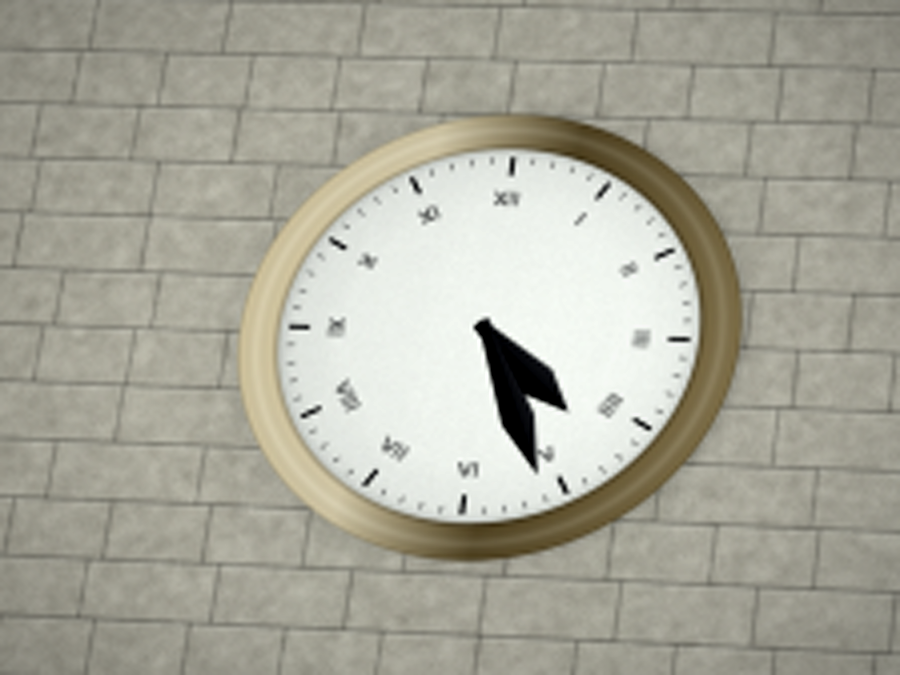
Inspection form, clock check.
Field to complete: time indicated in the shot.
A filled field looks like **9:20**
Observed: **4:26**
